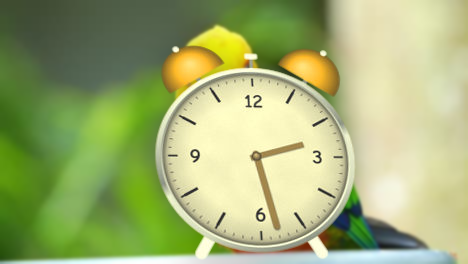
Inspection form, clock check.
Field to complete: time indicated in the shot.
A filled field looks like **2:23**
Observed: **2:28**
